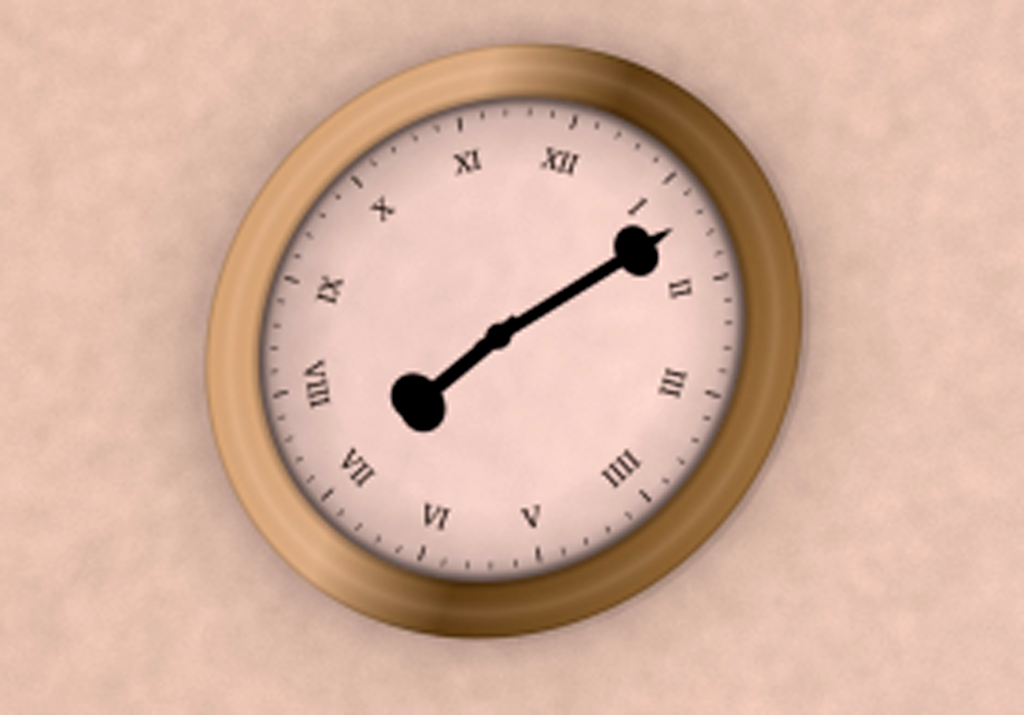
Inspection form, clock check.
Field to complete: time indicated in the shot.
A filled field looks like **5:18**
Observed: **7:07**
